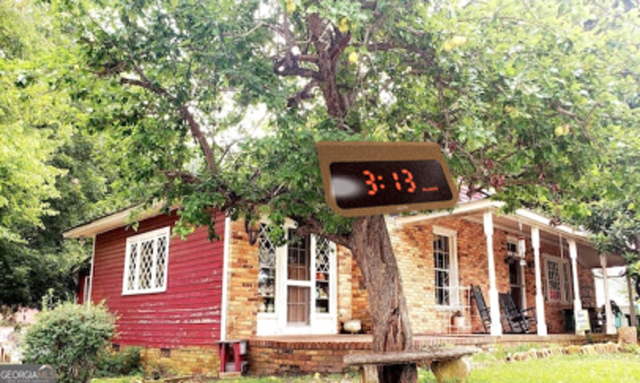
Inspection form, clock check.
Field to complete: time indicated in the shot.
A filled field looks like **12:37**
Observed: **3:13**
